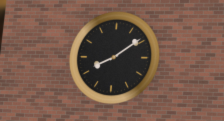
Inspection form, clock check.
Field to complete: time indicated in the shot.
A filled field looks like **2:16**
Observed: **8:09**
